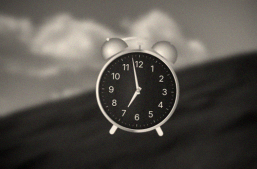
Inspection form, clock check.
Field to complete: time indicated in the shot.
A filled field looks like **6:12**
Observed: **6:58**
